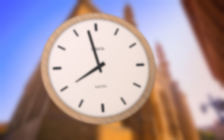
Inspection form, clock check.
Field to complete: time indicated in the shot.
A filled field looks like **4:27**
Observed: **7:58**
